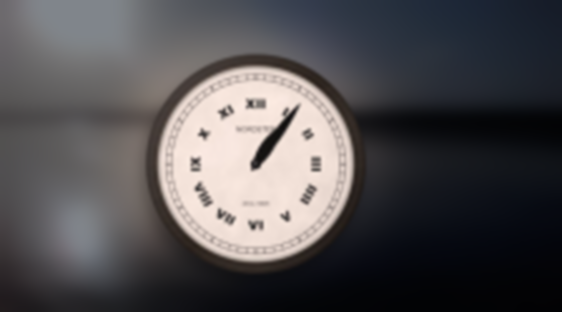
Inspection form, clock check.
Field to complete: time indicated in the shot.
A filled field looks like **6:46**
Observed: **1:06**
